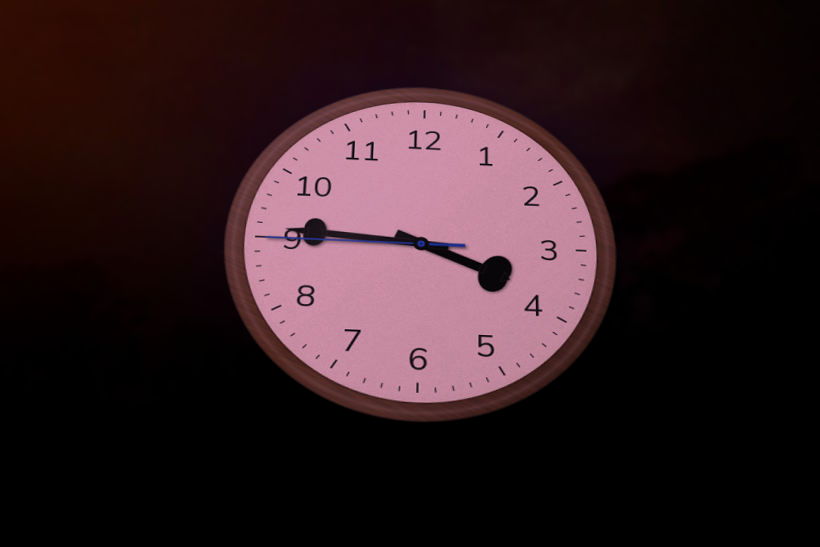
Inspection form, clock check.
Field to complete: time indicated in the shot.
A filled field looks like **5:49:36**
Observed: **3:45:45**
